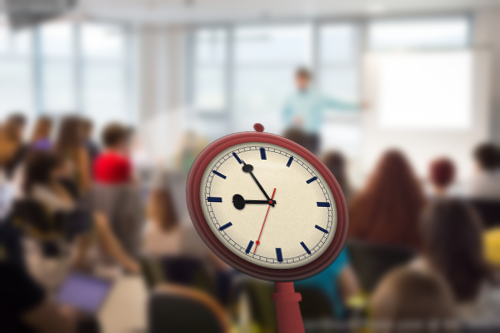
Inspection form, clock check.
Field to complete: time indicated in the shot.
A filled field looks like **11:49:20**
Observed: **8:55:34**
